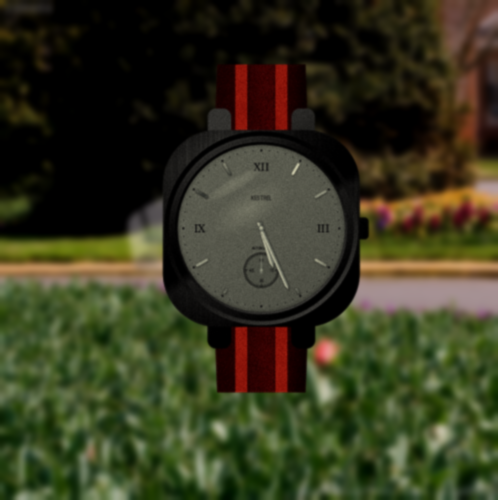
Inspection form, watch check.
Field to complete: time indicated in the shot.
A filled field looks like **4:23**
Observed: **5:26**
